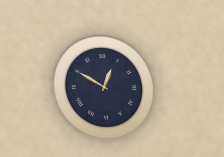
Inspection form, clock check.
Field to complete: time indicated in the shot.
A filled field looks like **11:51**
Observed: **12:50**
